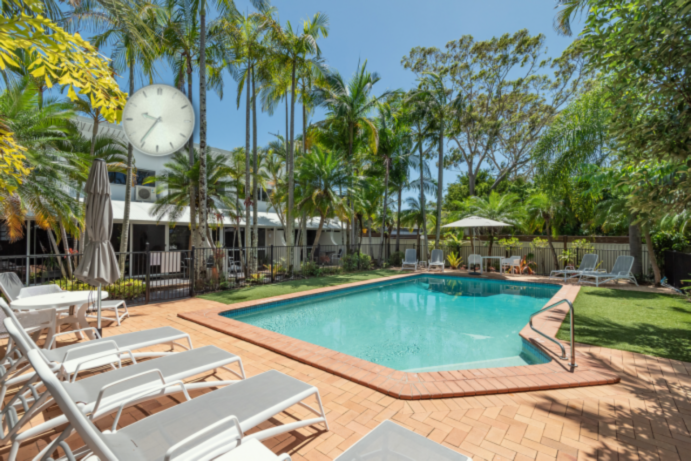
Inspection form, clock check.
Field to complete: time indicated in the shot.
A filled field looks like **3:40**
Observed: **9:36**
